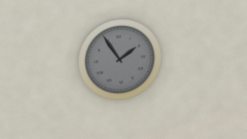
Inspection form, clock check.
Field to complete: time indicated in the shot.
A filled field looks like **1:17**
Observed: **1:55**
